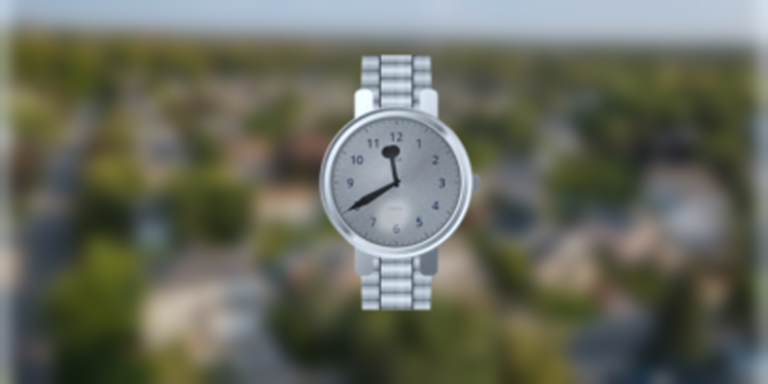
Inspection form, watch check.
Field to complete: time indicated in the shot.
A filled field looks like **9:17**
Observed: **11:40**
